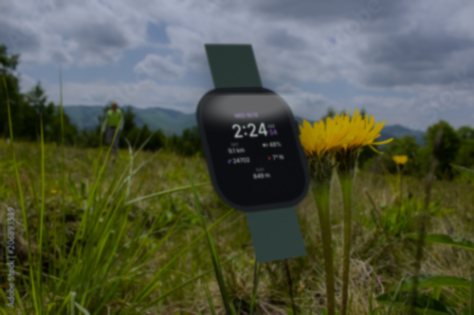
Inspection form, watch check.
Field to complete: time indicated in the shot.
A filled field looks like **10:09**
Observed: **2:24**
